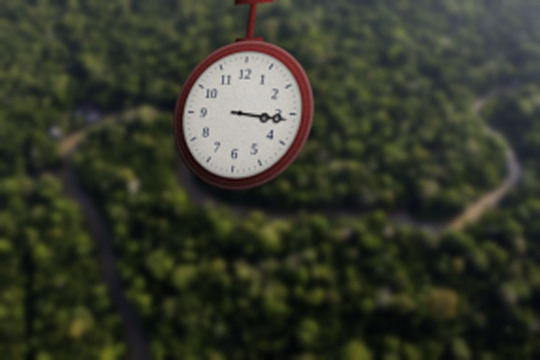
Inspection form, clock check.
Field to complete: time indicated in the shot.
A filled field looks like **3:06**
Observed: **3:16**
